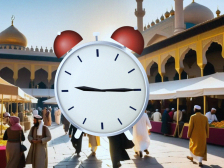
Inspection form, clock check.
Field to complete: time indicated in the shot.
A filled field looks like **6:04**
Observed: **9:15**
